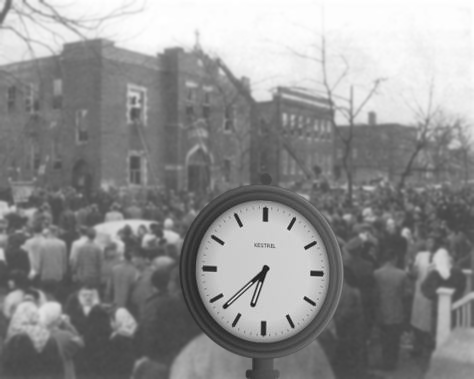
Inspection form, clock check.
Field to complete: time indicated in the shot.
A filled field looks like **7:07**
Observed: **6:38**
